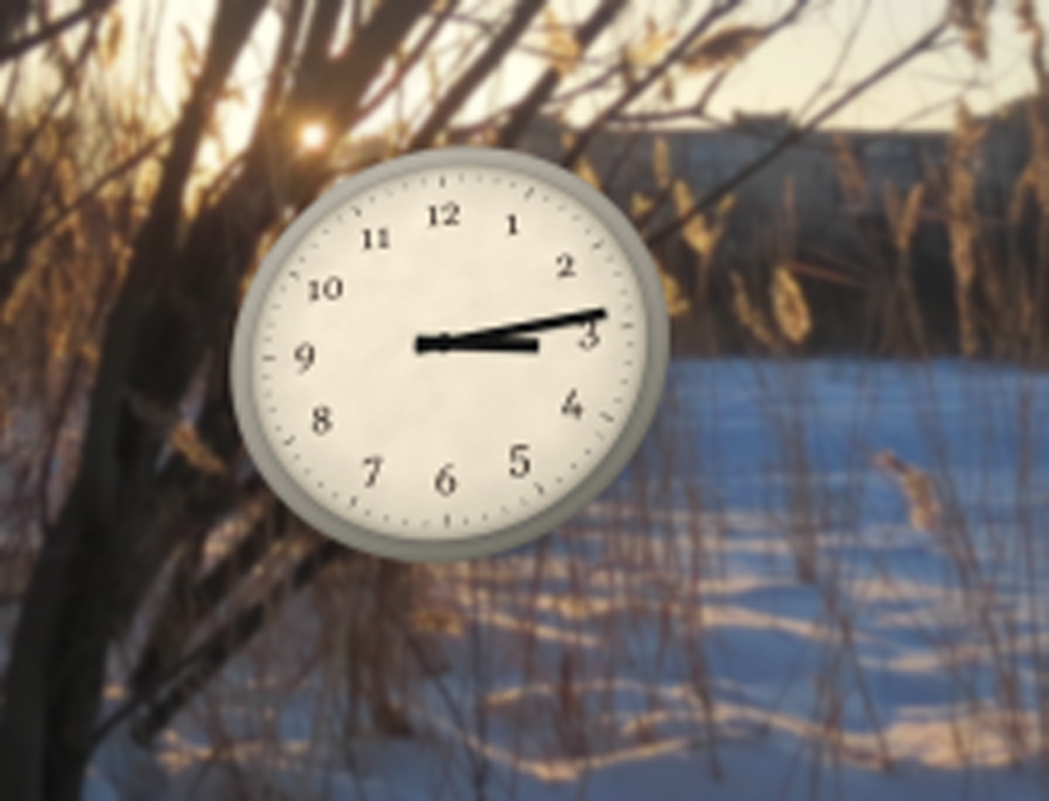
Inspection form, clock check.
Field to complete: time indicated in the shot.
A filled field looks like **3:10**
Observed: **3:14**
